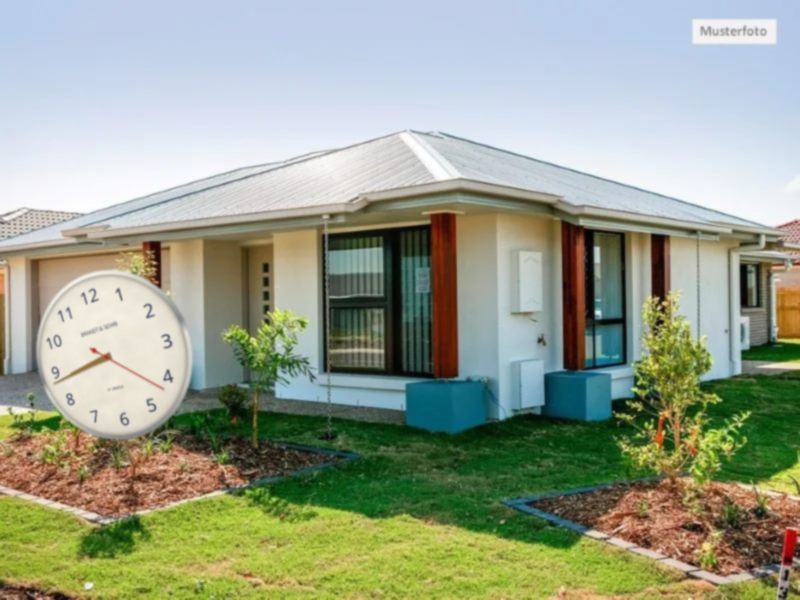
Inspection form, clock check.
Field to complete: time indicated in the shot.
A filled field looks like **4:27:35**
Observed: **8:43:22**
